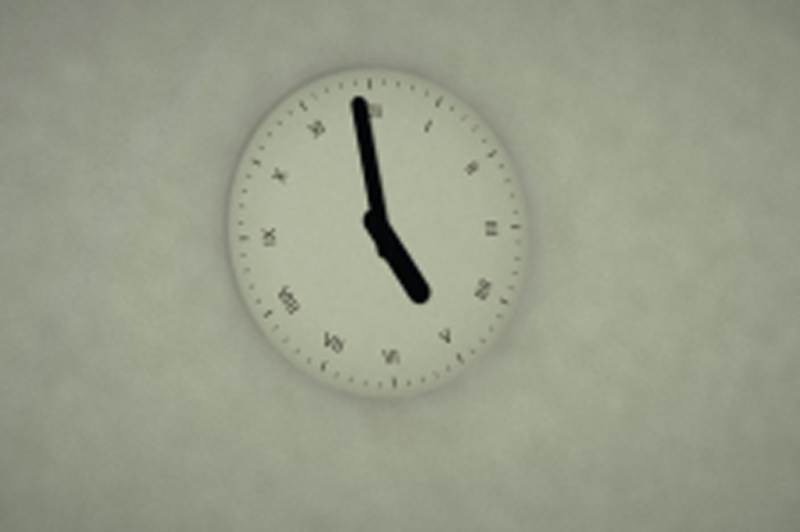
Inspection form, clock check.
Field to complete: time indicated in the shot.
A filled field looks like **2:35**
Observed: **4:59**
